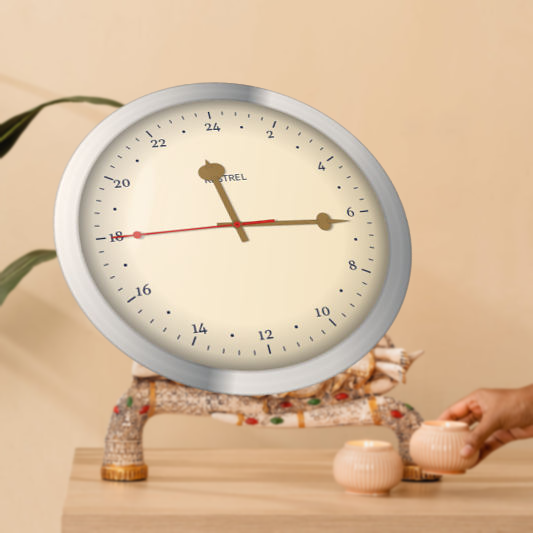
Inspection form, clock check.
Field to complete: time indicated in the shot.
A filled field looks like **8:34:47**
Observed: **23:15:45**
